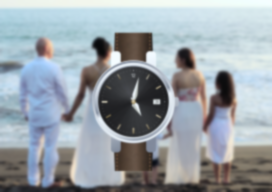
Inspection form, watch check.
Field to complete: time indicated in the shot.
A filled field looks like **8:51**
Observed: **5:02**
